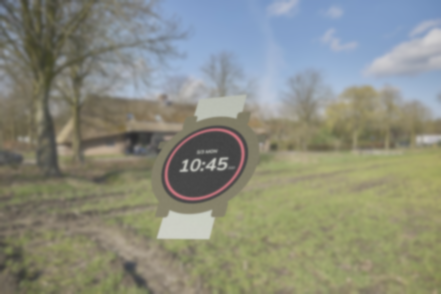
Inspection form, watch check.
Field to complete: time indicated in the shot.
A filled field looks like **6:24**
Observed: **10:45**
